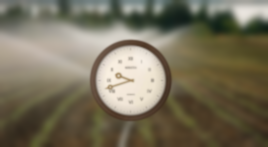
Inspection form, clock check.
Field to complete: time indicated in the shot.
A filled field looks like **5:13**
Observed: **9:42**
